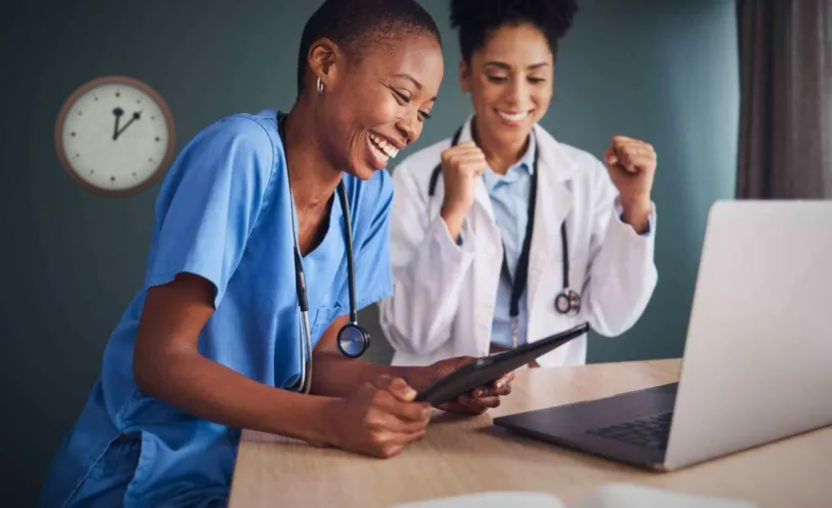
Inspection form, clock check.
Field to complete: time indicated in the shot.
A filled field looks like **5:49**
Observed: **12:07**
